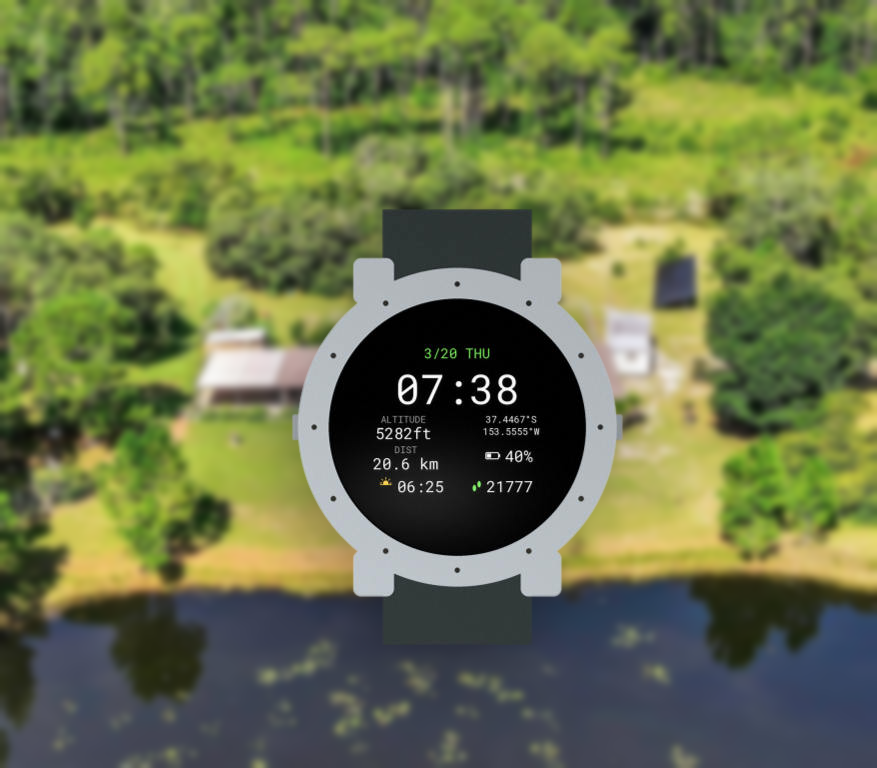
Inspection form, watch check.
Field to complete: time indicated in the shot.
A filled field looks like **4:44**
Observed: **7:38**
